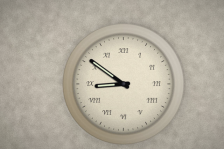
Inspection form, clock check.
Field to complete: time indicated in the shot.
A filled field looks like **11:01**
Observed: **8:51**
